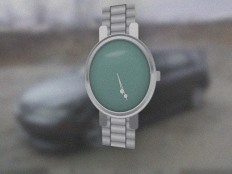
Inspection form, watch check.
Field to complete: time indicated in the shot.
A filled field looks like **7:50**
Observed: **5:26**
